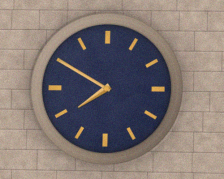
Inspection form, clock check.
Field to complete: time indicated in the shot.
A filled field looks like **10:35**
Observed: **7:50**
